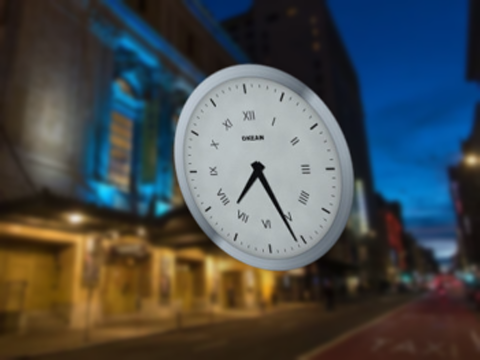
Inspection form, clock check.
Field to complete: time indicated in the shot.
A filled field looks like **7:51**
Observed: **7:26**
